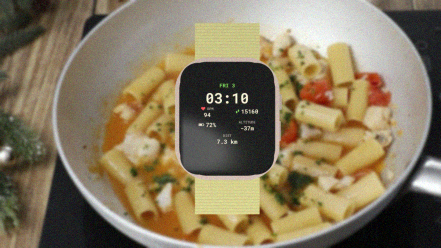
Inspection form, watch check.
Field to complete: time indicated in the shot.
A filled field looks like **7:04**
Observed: **3:10**
